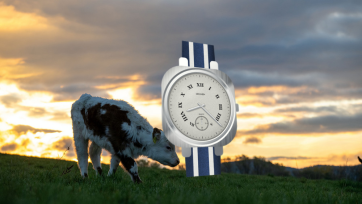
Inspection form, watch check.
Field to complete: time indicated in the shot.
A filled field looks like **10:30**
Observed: **8:22**
